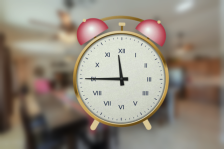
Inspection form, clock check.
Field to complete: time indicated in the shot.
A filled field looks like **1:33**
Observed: **11:45**
